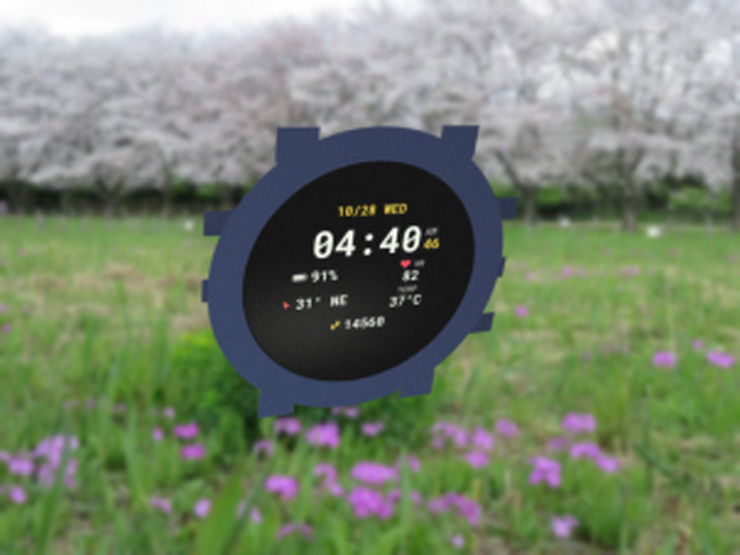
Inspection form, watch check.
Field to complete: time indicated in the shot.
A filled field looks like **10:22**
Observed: **4:40**
